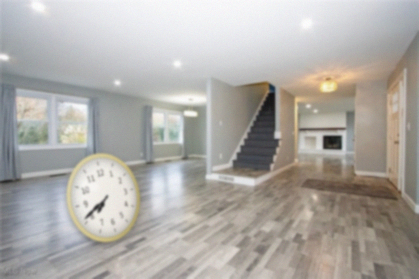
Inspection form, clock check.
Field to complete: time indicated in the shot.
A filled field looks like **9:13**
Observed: **7:41**
